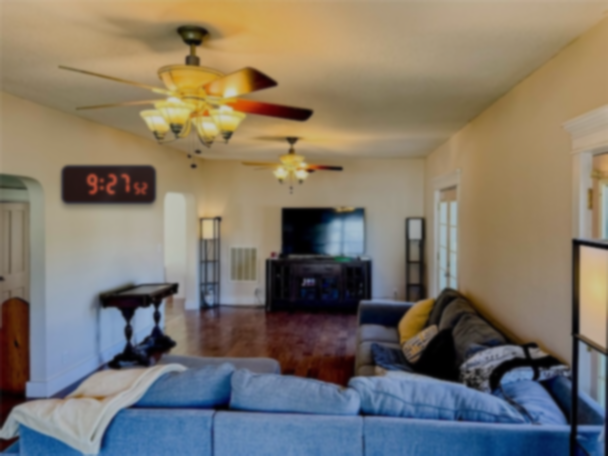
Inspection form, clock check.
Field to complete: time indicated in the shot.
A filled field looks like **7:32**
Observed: **9:27**
